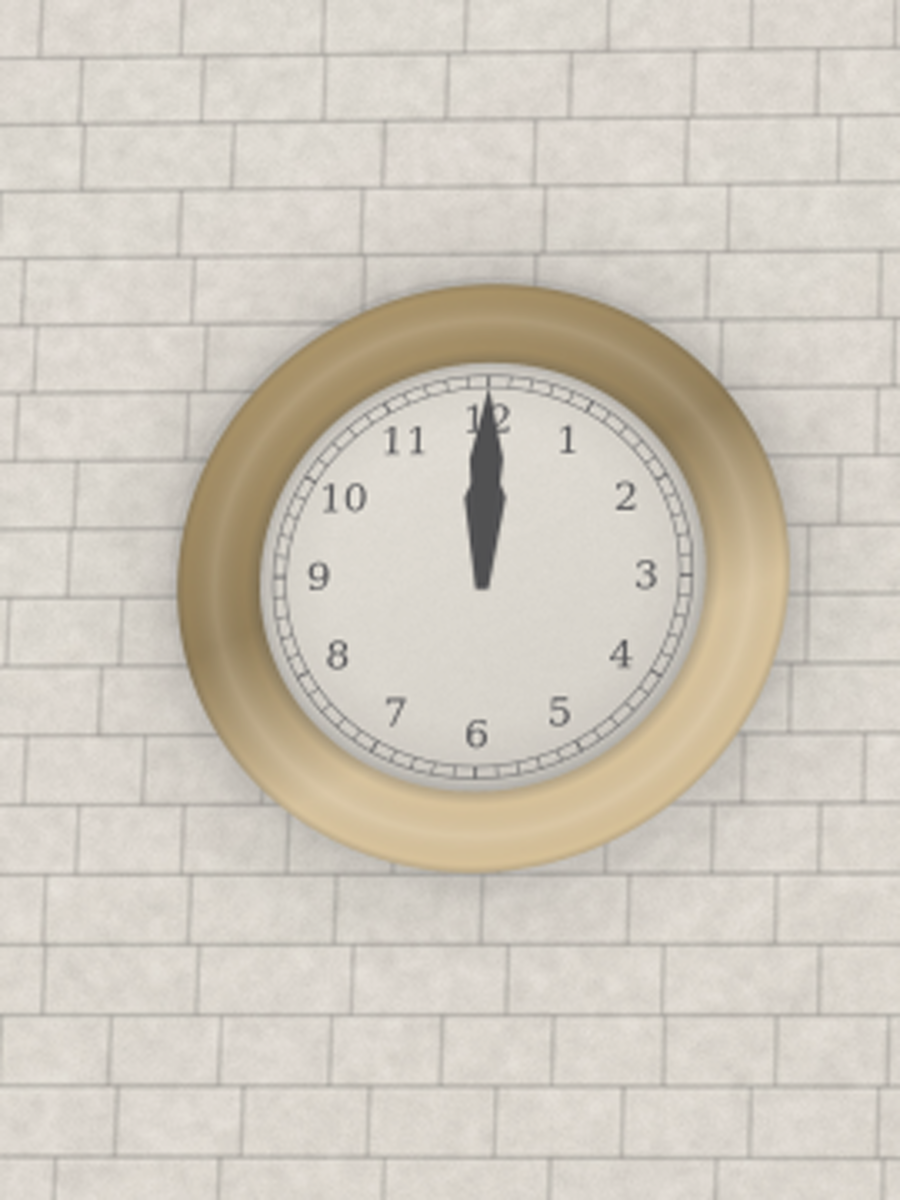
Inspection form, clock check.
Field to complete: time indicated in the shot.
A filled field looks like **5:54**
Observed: **12:00**
